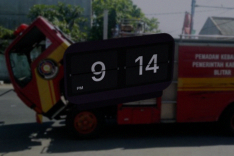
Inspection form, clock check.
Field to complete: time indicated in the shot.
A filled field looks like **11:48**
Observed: **9:14**
